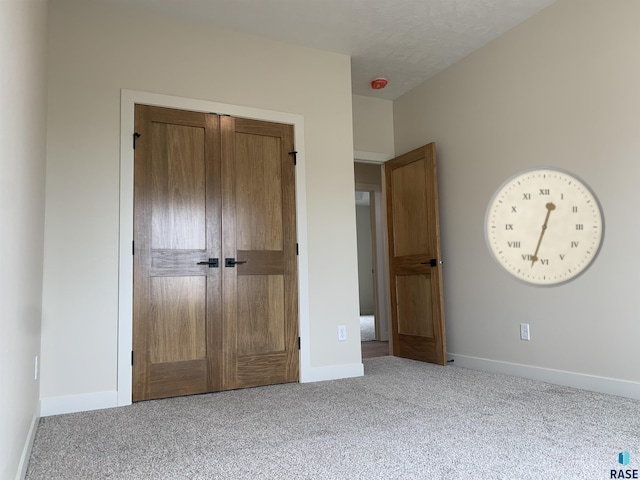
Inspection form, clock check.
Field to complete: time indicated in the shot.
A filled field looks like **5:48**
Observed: **12:33**
